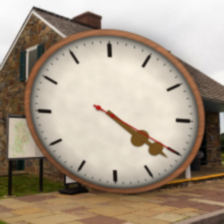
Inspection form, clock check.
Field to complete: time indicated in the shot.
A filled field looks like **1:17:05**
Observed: **4:21:20**
